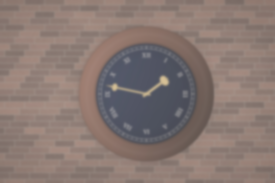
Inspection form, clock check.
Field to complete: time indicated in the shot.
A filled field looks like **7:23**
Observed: **1:47**
